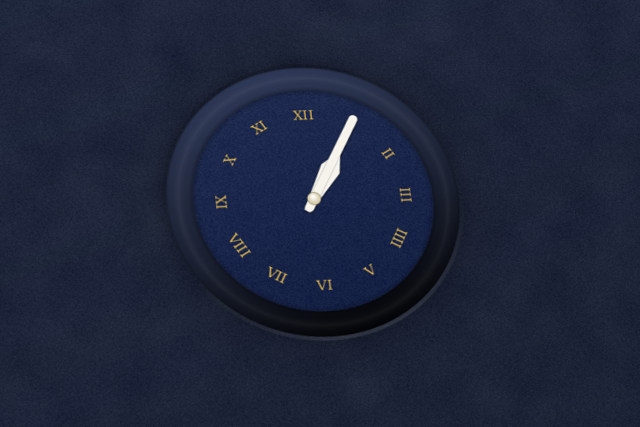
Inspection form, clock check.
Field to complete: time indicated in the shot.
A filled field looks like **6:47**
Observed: **1:05**
